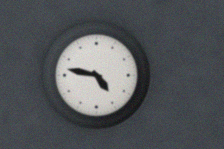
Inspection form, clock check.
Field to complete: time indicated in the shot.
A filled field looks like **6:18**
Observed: **4:47**
